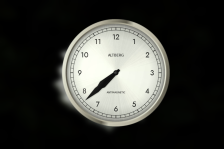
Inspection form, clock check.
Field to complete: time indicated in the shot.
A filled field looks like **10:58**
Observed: **7:38**
